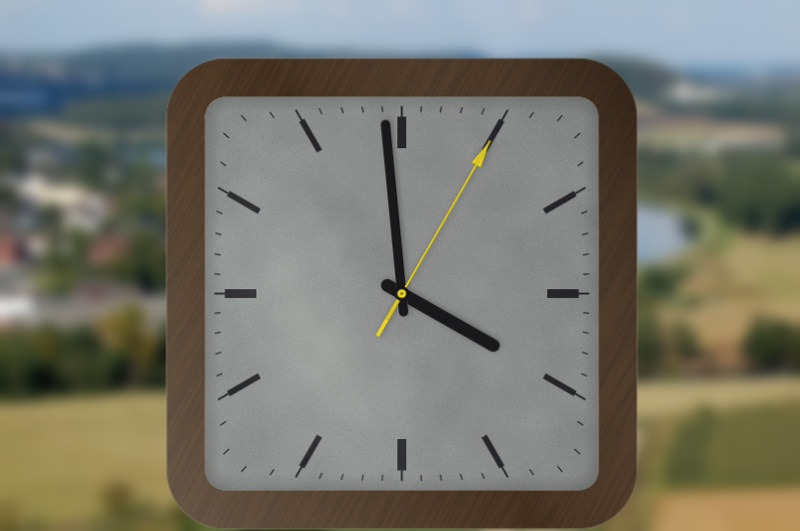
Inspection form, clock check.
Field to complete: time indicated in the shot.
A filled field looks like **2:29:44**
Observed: **3:59:05**
